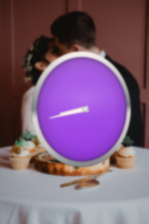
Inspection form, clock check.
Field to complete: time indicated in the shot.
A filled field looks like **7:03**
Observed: **8:43**
